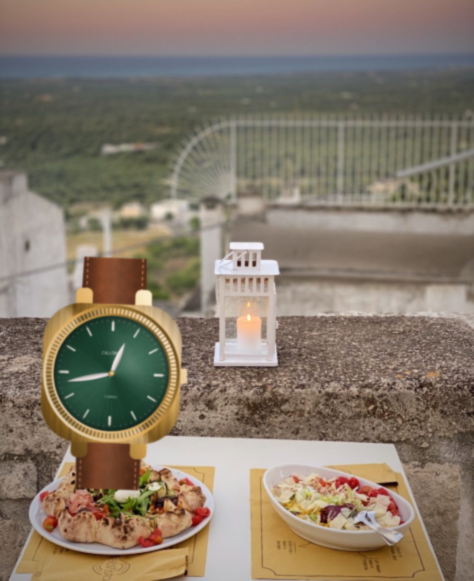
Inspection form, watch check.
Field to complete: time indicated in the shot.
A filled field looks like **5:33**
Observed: **12:43**
